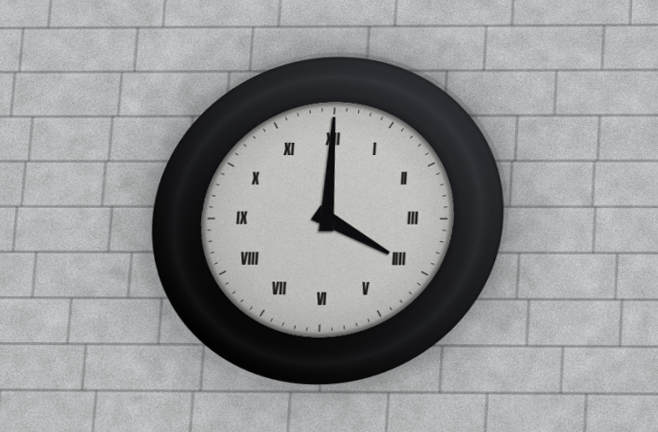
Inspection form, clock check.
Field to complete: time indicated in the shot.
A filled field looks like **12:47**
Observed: **4:00**
